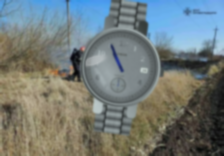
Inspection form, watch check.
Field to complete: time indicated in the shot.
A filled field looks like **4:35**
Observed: **10:55**
